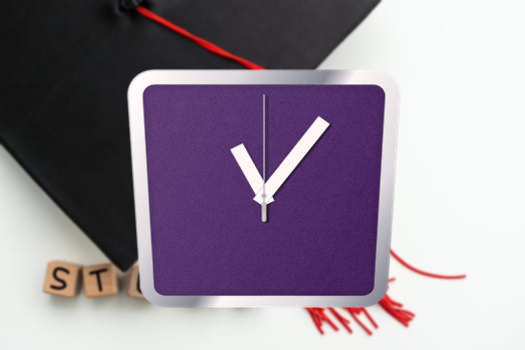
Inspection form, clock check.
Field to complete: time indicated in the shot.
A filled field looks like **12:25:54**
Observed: **11:06:00**
